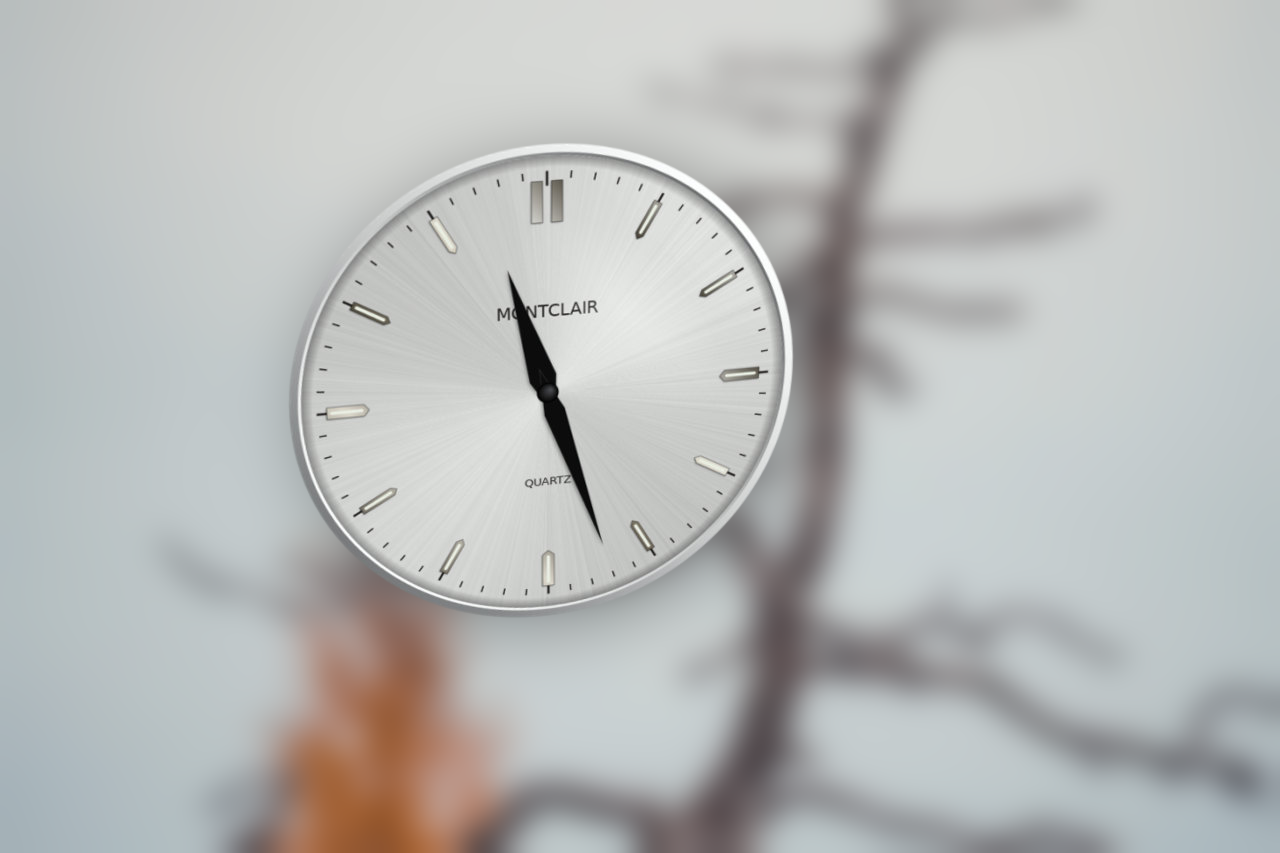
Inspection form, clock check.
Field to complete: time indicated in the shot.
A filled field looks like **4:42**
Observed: **11:27**
